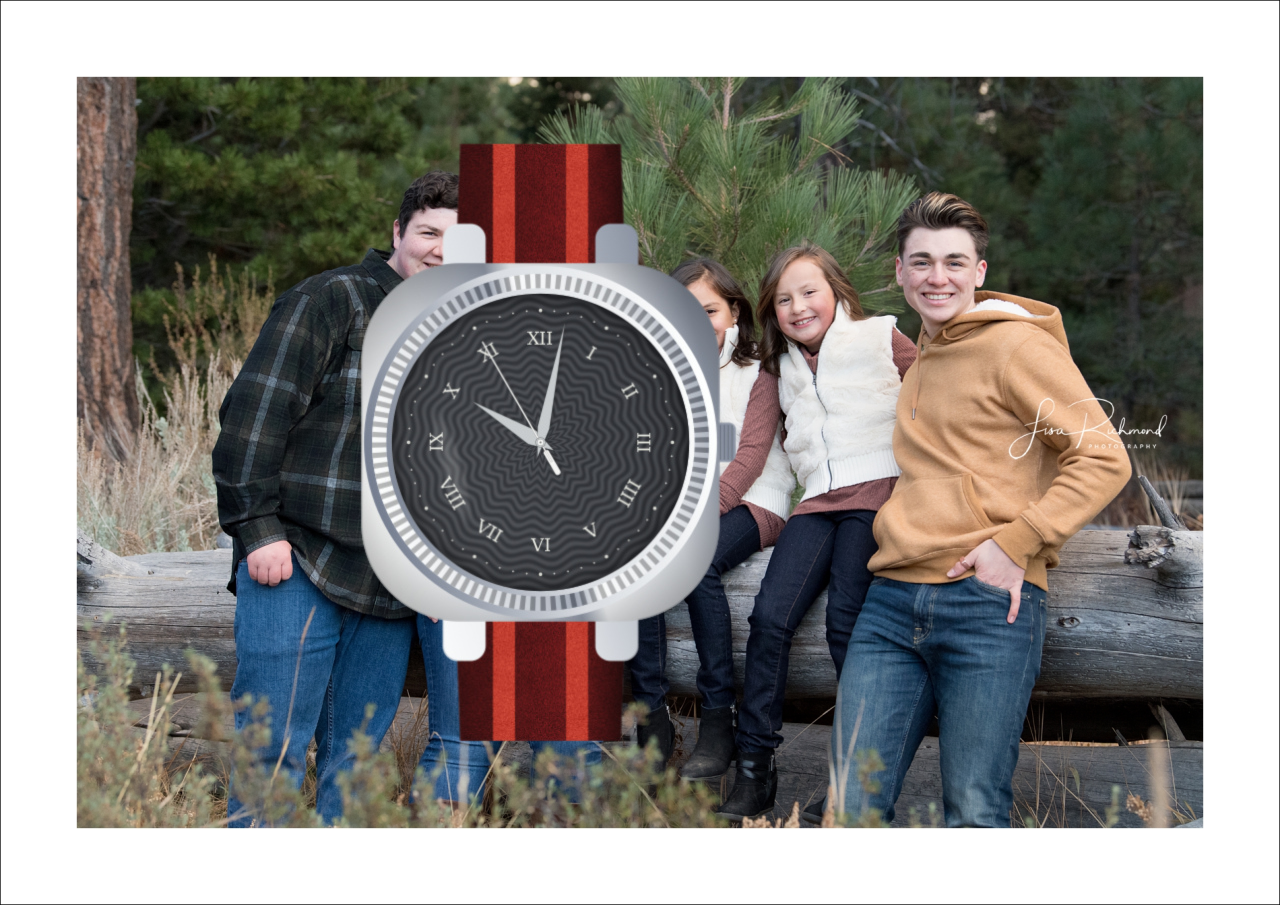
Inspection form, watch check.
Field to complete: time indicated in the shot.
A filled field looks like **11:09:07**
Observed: **10:01:55**
